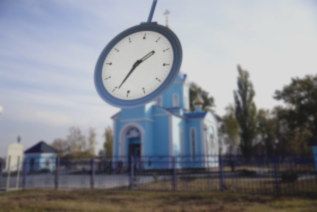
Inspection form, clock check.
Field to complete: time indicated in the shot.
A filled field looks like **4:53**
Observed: **1:34**
